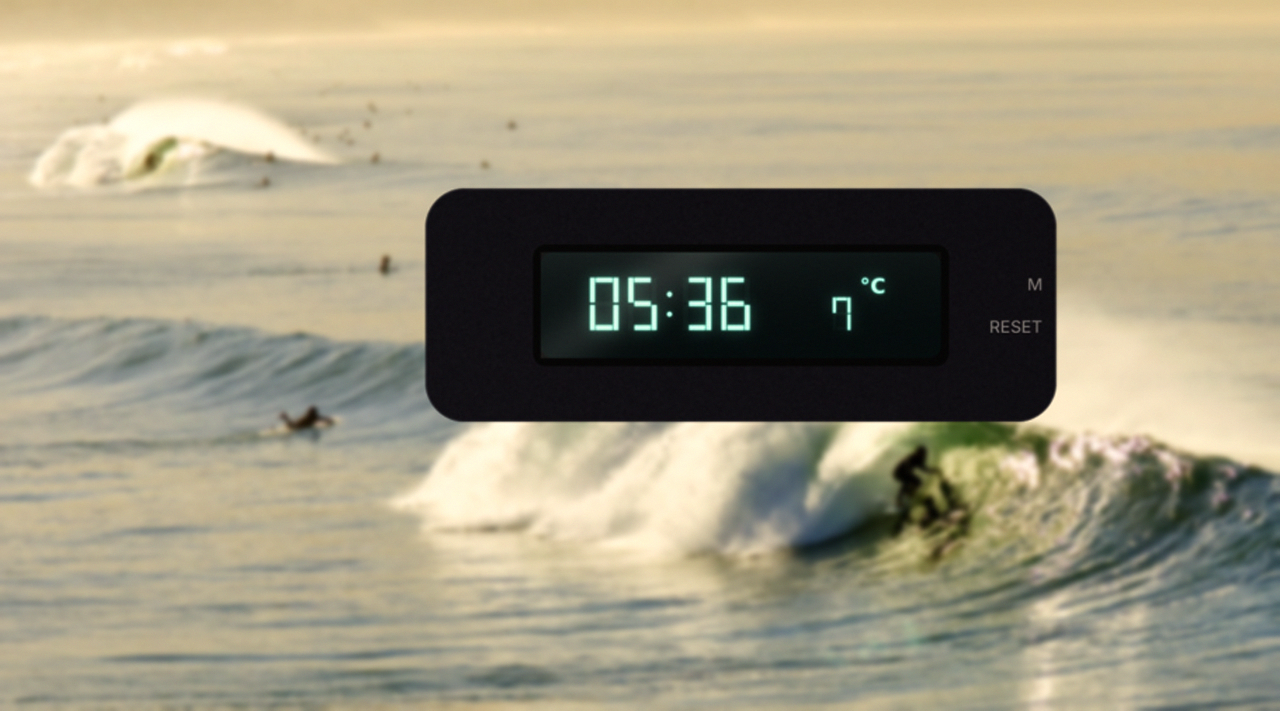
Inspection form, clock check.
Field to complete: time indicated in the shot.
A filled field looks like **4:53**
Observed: **5:36**
